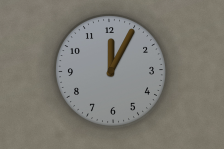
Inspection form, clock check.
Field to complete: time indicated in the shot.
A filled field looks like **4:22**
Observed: **12:05**
